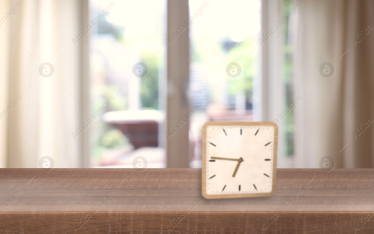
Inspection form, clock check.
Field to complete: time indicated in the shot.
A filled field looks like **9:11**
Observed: **6:46**
